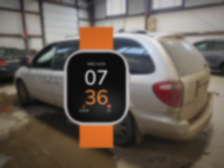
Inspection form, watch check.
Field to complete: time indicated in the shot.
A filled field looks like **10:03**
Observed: **7:36**
